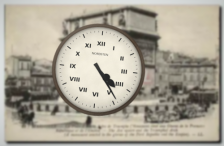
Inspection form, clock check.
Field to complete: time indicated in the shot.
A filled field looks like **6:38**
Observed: **4:24**
